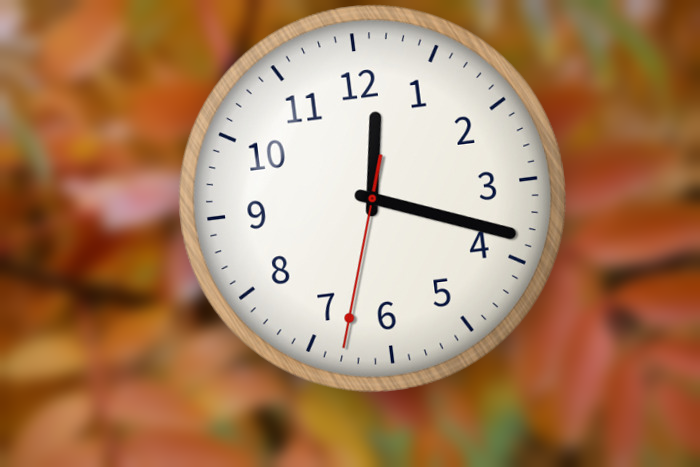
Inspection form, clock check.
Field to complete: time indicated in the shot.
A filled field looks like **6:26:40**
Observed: **12:18:33**
